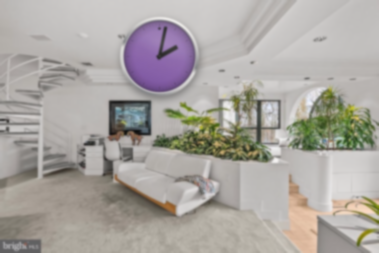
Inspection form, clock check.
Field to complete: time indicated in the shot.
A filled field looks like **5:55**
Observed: **2:02**
